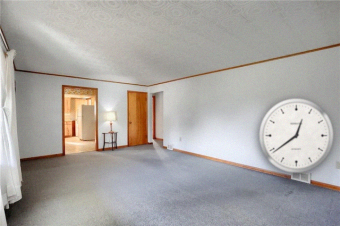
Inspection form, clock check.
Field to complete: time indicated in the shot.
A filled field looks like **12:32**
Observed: **12:39**
